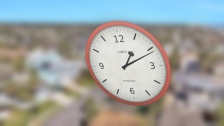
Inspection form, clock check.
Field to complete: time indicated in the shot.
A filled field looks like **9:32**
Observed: **1:11**
